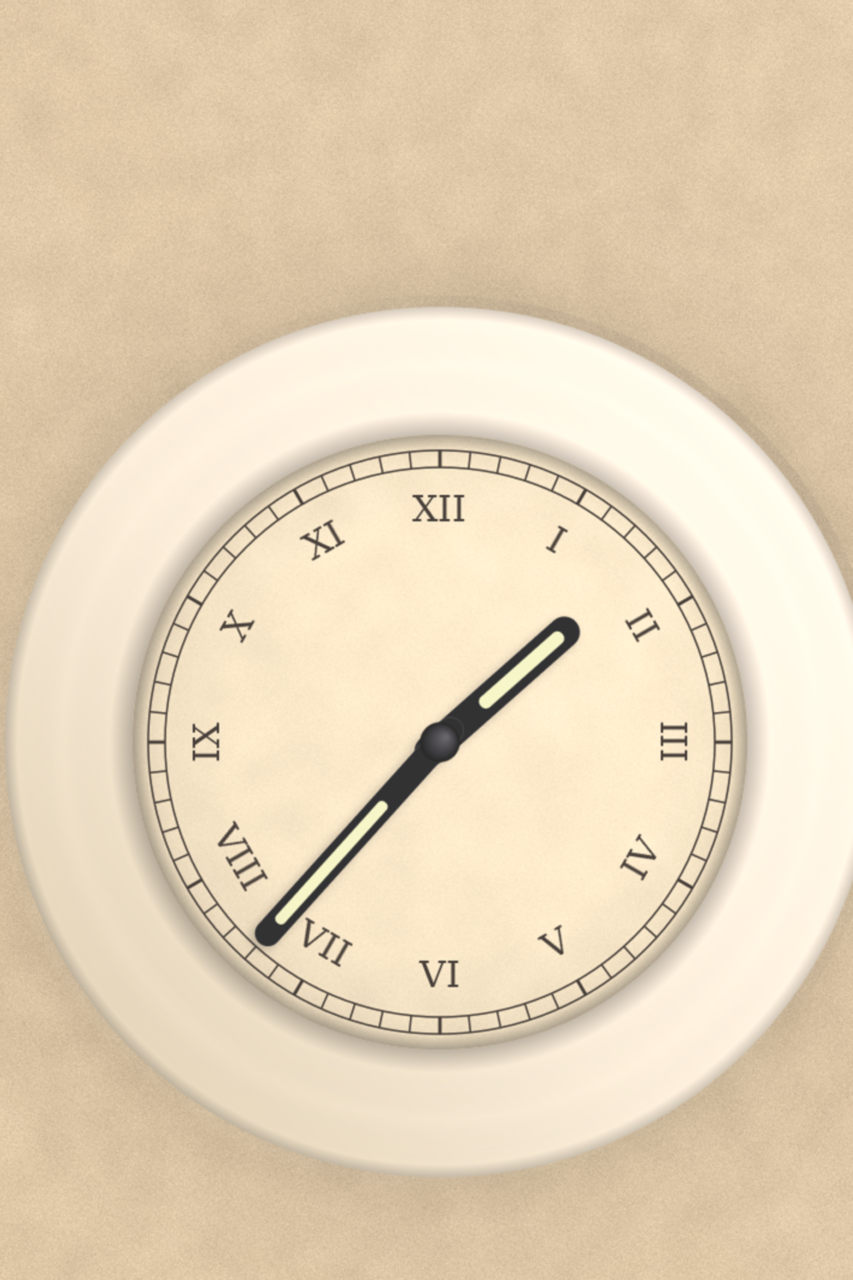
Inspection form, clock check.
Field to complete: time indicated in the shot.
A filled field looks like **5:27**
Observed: **1:37**
